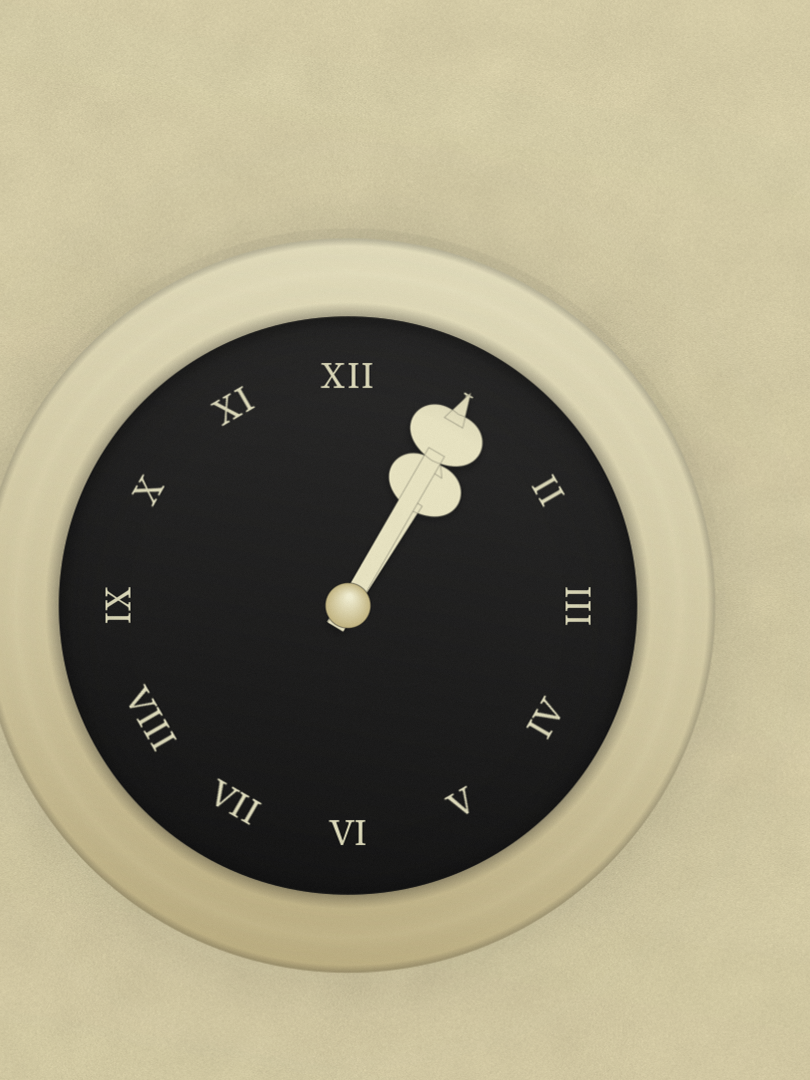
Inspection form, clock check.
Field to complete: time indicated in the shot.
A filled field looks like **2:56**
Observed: **1:05**
